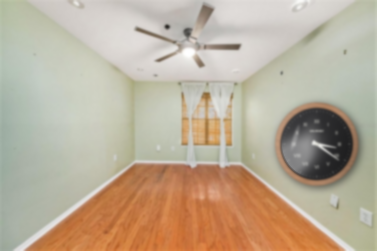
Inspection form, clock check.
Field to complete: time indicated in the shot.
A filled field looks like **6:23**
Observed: **3:21**
